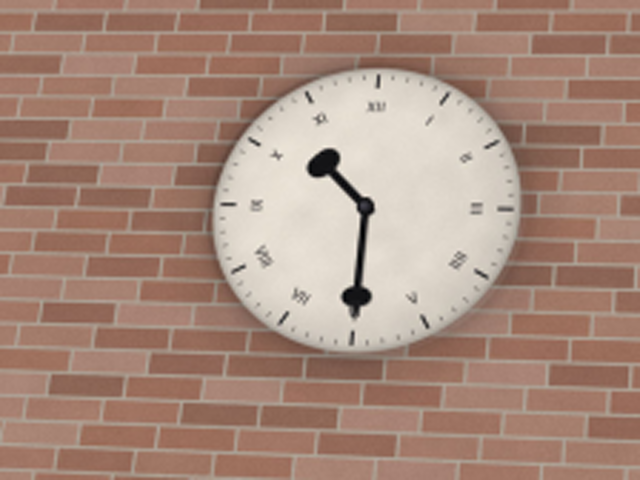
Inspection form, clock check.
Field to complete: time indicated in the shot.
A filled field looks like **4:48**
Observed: **10:30**
